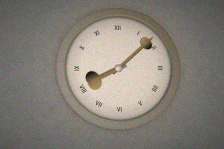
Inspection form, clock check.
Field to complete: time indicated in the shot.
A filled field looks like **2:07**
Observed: **8:08**
